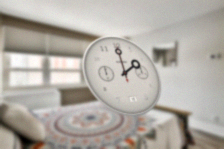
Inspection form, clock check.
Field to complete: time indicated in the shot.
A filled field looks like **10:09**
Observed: **2:00**
